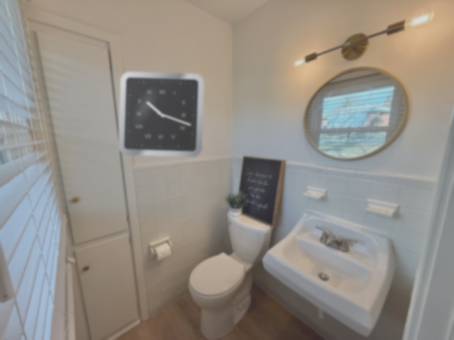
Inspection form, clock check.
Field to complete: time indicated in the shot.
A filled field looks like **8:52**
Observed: **10:18**
